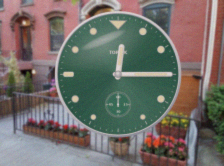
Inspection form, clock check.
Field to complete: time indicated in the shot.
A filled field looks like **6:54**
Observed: **12:15**
